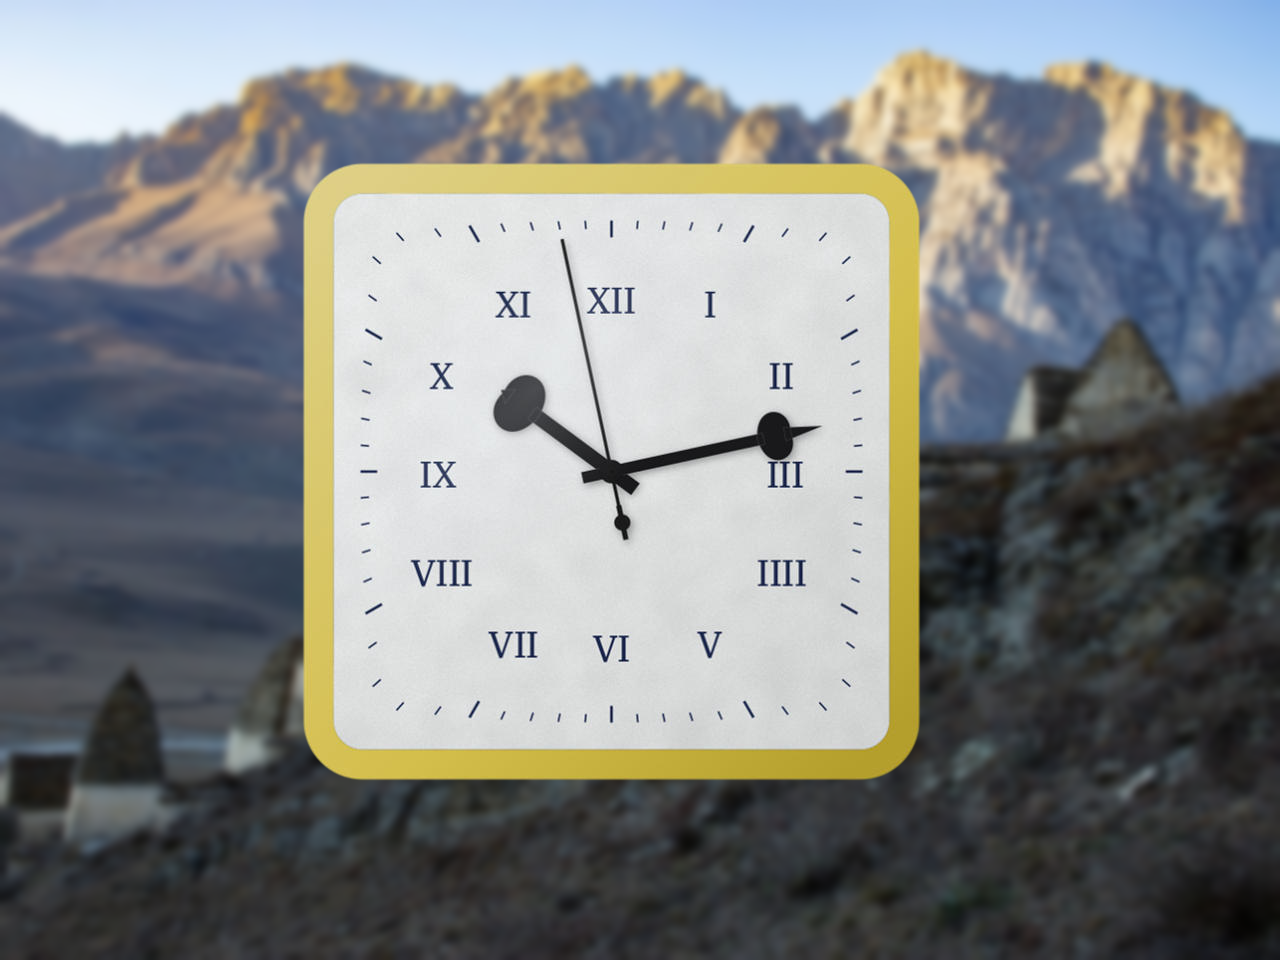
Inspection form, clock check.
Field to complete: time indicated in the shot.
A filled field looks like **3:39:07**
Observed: **10:12:58**
